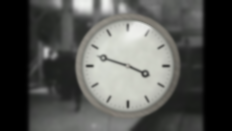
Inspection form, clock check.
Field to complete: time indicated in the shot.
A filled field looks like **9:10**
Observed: **3:48**
